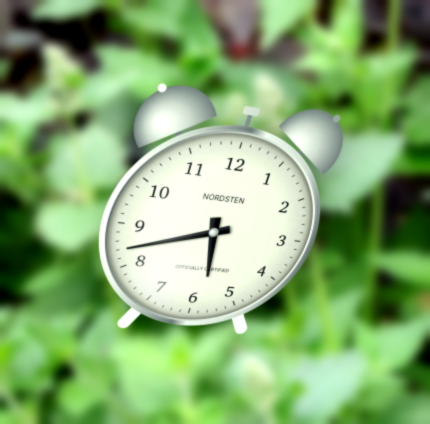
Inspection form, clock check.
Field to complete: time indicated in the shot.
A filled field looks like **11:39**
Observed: **5:42**
